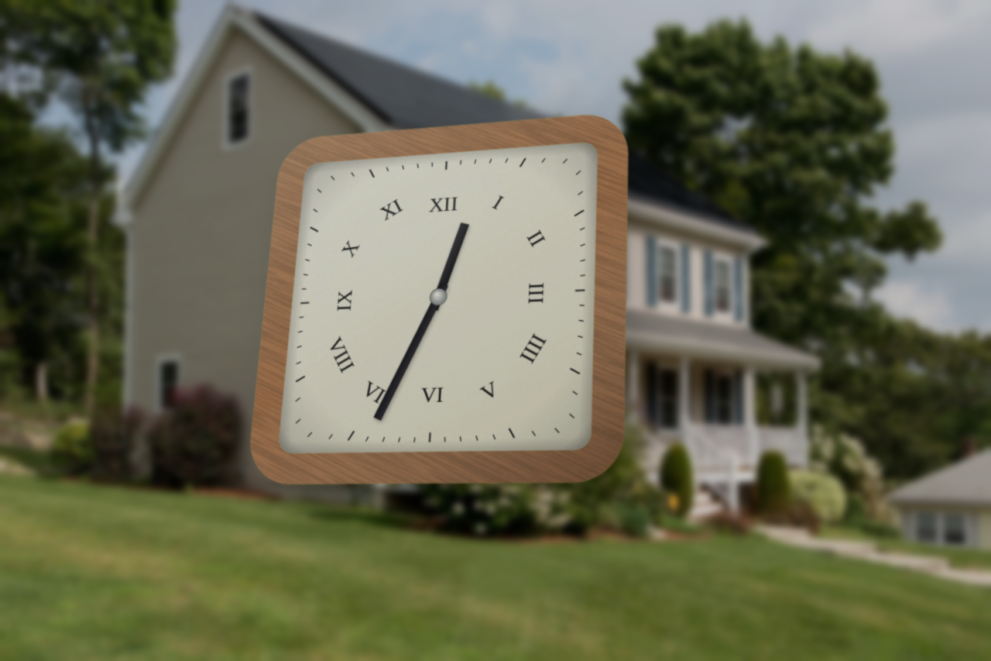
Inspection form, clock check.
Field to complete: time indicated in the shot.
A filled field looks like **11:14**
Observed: **12:34**
